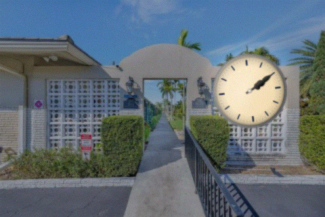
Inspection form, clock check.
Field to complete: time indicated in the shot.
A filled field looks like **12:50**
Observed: **2:10**
